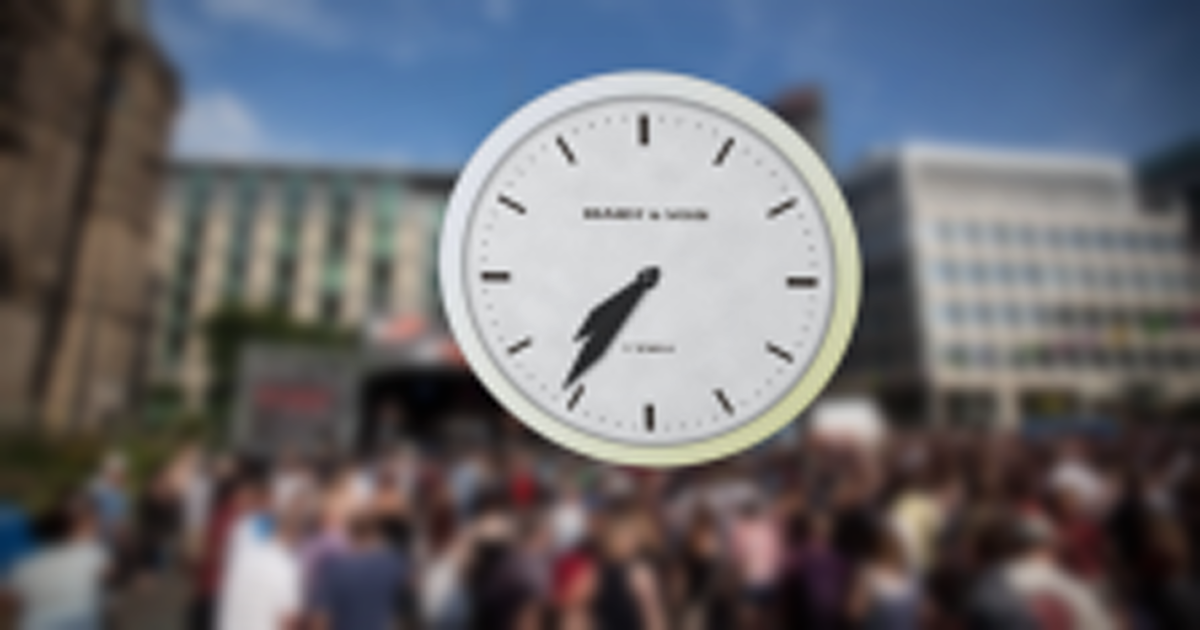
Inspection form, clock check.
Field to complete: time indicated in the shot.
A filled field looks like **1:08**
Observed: **7:36**
